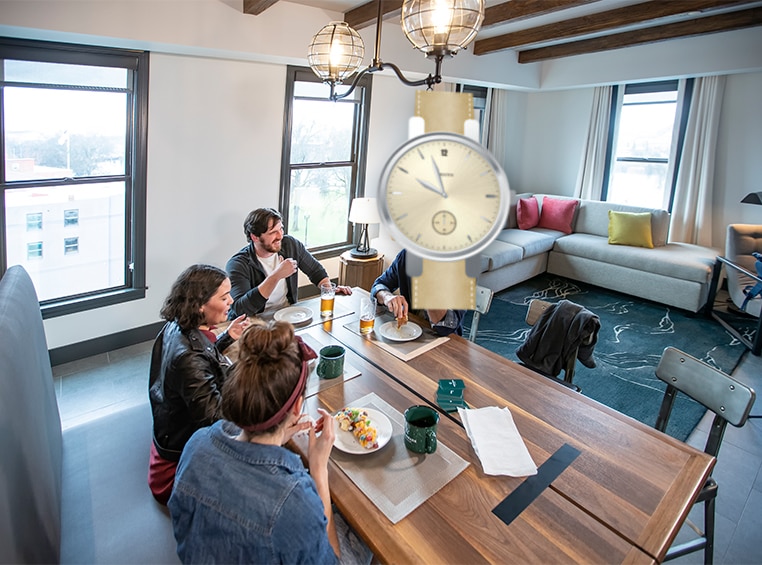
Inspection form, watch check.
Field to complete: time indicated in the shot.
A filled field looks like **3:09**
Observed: **9:57**
